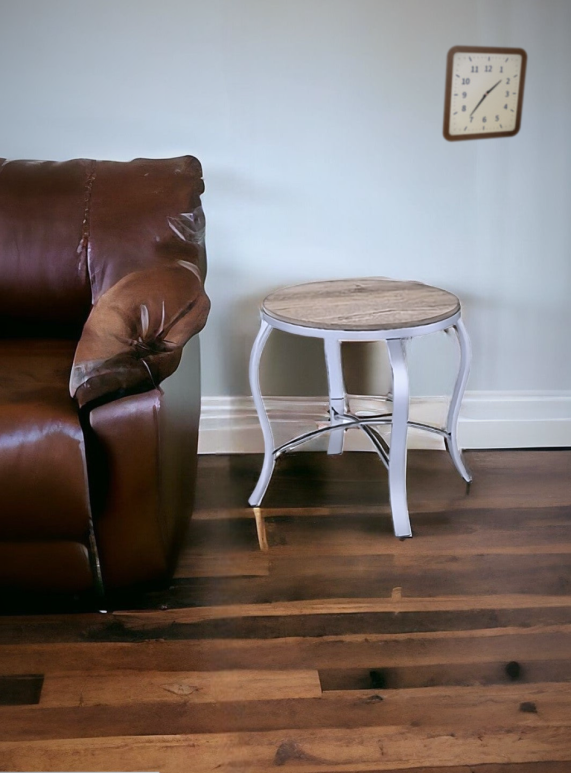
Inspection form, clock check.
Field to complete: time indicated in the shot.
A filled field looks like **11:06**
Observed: **1:36**
